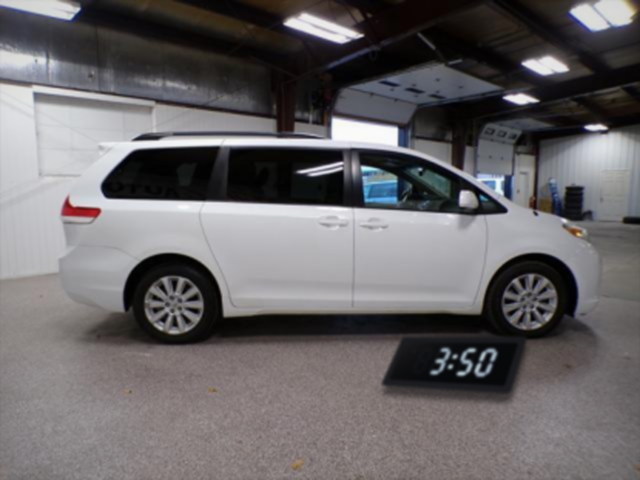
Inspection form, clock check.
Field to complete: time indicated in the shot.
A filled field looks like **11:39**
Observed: **3:50**
